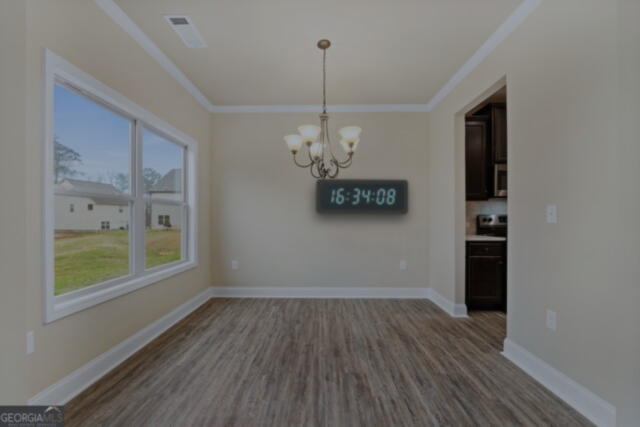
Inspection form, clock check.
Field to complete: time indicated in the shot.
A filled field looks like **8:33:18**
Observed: **16:34:08**
